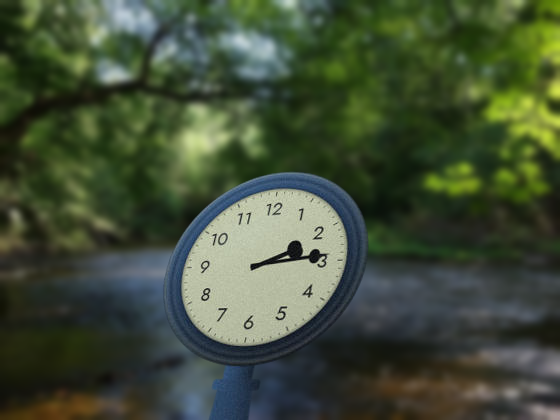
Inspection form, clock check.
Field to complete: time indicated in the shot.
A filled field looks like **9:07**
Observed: **2:14**
